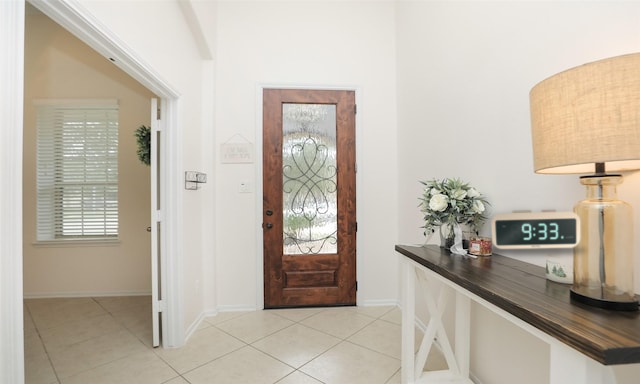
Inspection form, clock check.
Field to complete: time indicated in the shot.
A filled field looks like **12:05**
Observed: **9:33**
